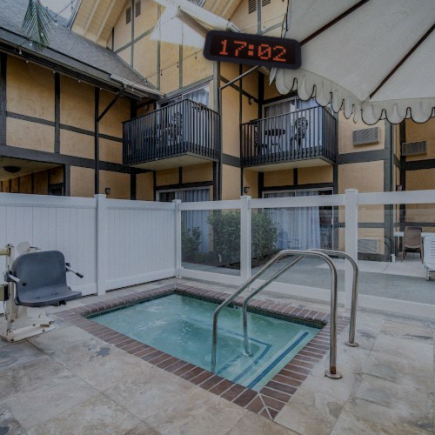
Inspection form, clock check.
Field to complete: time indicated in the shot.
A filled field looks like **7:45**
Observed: **17:02**
